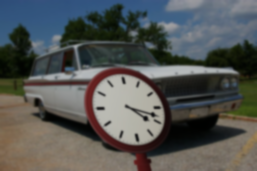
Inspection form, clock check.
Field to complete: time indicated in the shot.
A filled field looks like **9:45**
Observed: **4:18**
